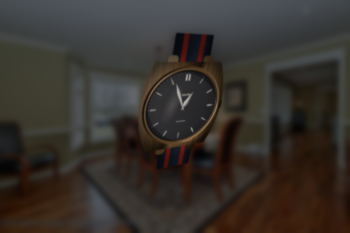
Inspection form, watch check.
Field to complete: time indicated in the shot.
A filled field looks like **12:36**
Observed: **12:56**
